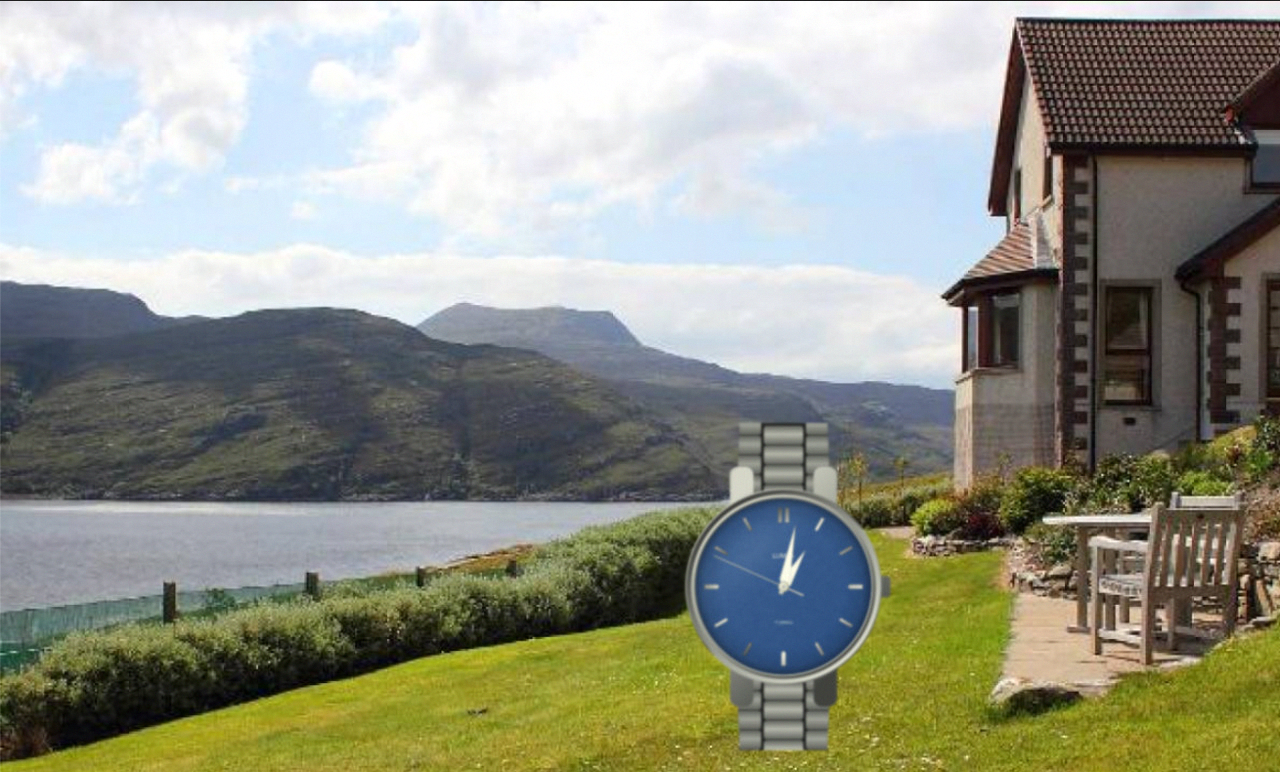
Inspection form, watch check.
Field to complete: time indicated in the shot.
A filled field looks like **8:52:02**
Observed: **1:01:49**
